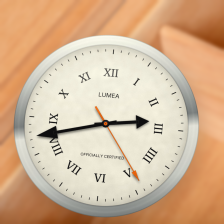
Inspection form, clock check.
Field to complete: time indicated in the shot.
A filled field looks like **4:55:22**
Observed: **2:42:24**
